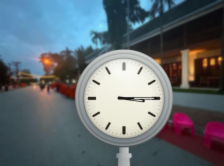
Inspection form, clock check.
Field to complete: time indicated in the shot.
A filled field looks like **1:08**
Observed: **3:15**
